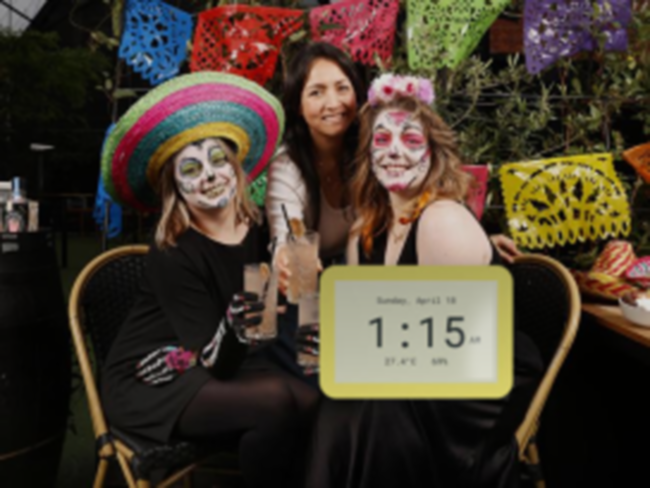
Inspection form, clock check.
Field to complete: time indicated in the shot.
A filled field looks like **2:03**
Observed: **1:15**
